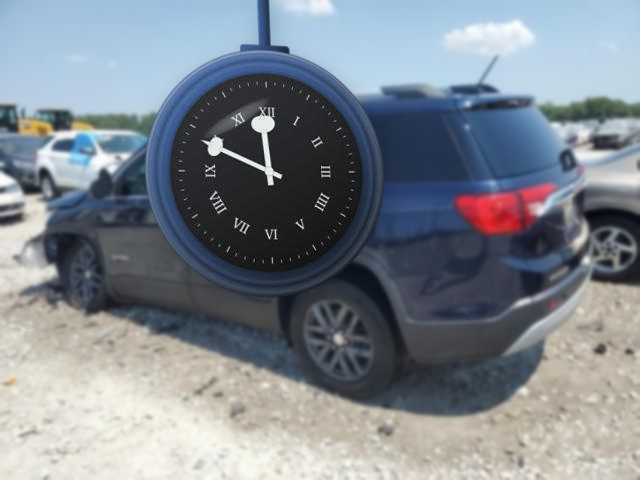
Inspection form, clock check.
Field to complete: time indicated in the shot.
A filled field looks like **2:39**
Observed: **11:49**
